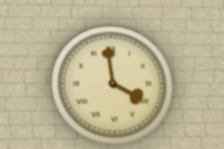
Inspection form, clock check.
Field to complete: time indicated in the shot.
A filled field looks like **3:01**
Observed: **3:59**
